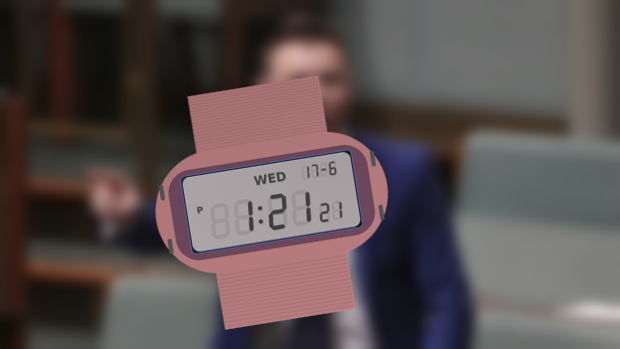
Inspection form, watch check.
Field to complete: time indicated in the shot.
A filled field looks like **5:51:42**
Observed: **1:21:21**
